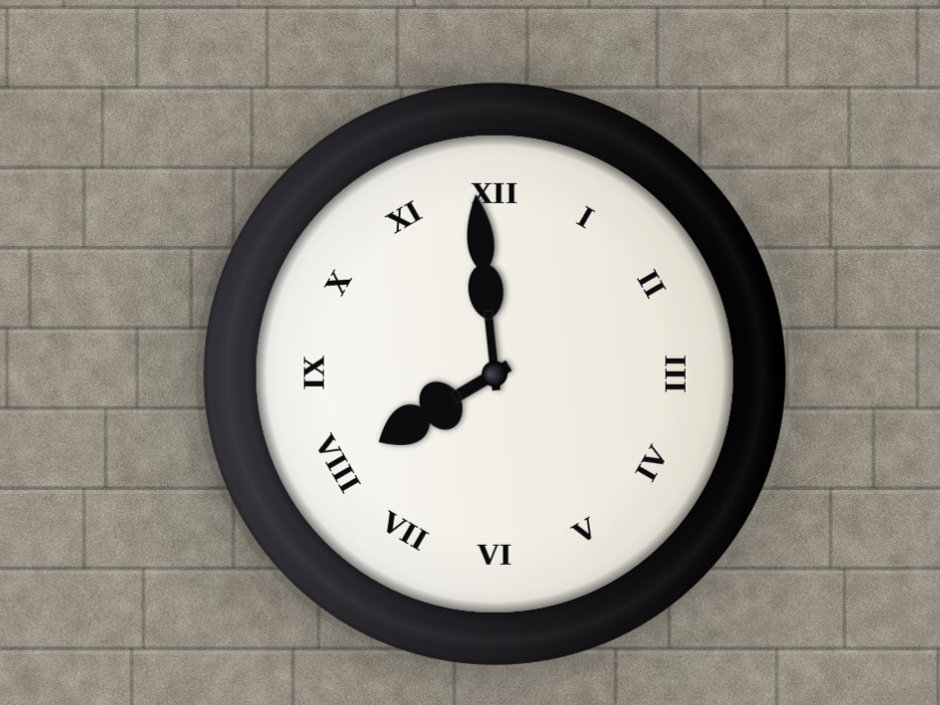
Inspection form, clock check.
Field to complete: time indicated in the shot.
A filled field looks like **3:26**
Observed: **7:59**
